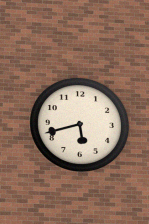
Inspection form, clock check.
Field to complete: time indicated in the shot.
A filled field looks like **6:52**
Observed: **5:42**
